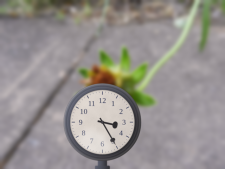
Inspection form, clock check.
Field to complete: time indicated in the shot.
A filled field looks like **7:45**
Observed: **3:25**
